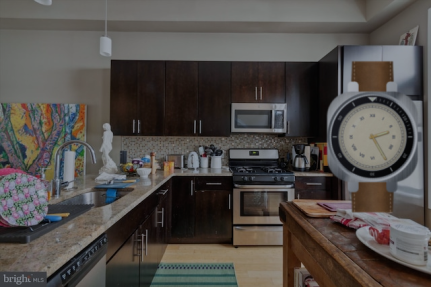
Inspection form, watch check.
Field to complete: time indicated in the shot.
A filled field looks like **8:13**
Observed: **2:25**
